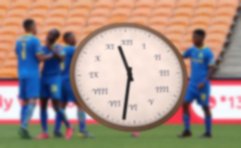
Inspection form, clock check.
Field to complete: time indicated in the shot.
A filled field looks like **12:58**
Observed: **11:32**
